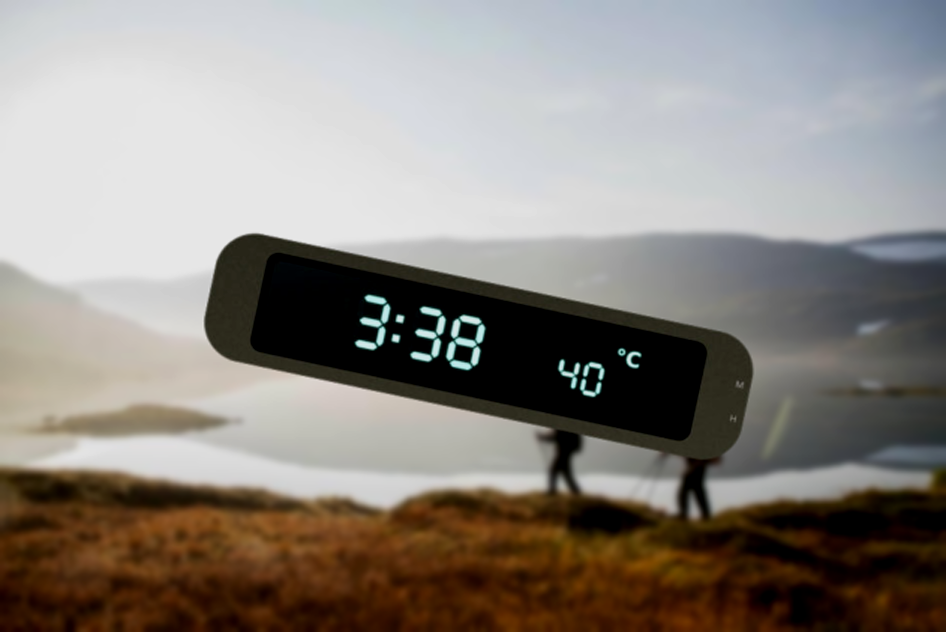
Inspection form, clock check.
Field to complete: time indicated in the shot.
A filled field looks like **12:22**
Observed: **3:38**
